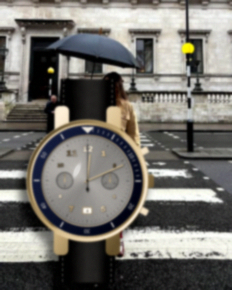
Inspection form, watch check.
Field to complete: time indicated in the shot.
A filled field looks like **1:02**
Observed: **12:11**
